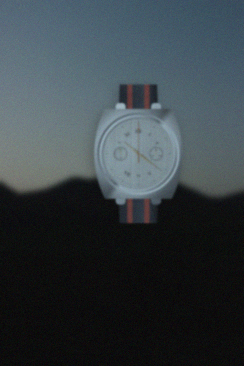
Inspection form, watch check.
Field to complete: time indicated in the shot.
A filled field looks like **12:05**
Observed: **10:21**
